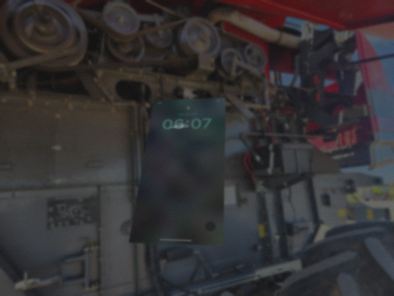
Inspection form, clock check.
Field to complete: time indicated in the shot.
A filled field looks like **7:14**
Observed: **6:07**
